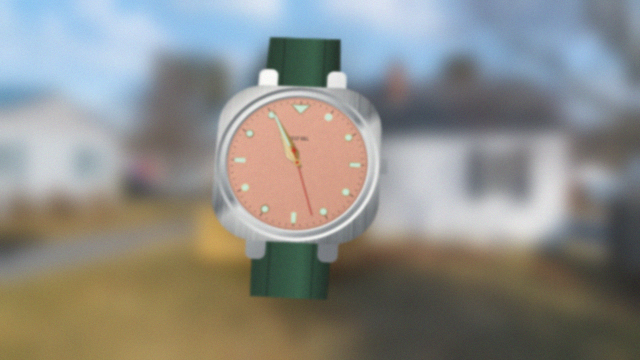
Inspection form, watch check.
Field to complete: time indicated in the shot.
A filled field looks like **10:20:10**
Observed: **10:55:27**
